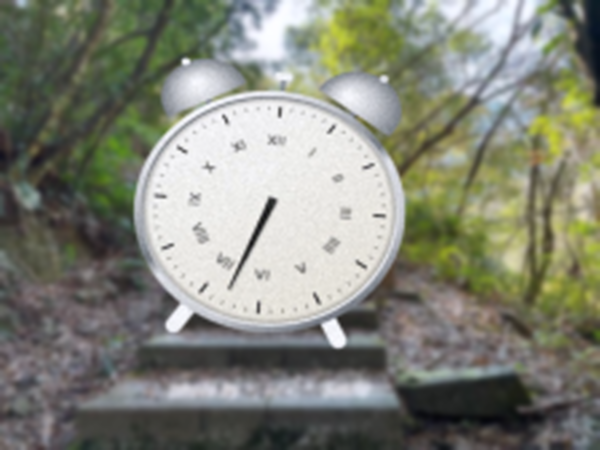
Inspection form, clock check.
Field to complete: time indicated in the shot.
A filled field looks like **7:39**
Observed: **6:33**
